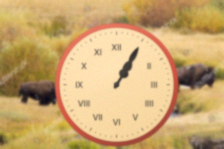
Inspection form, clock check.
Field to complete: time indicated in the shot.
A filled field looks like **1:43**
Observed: **1:05**
